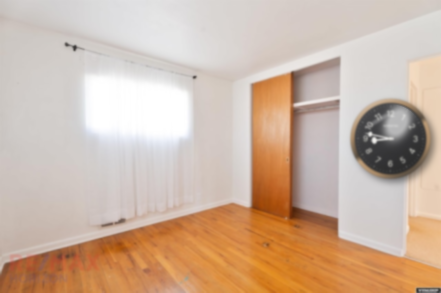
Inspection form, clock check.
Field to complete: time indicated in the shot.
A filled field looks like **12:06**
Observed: **8:47**
